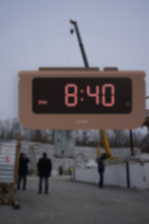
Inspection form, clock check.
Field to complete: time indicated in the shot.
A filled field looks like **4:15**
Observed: **8:40**
